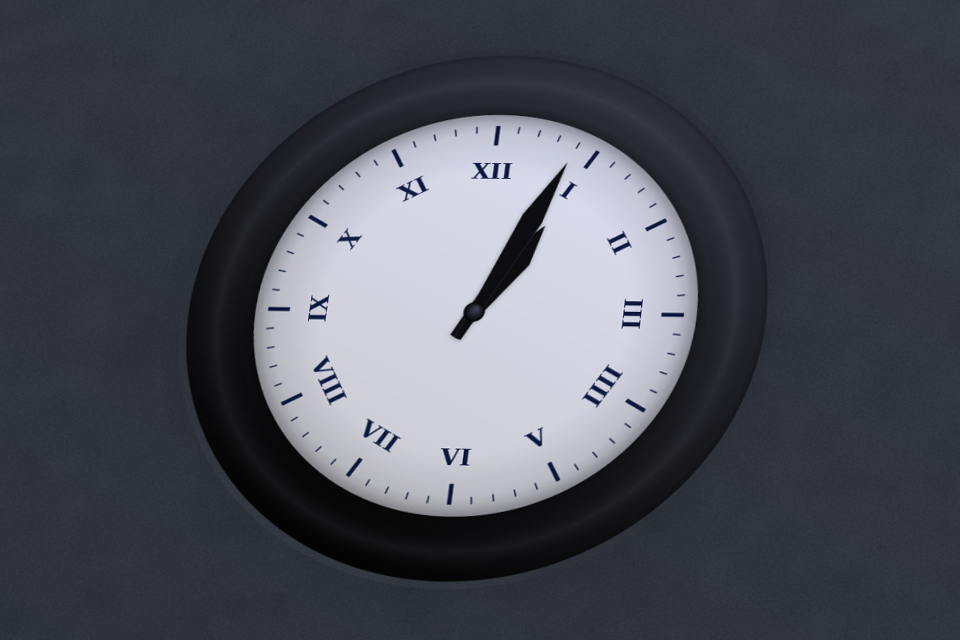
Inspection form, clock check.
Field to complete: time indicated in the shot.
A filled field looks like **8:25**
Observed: **1:04**
